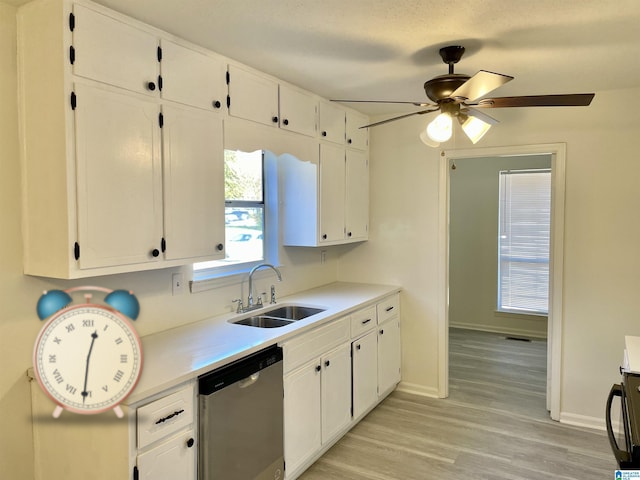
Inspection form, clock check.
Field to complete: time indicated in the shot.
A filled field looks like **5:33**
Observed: **12:31**
